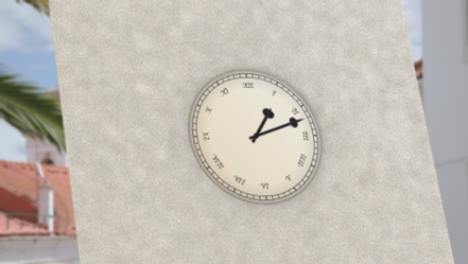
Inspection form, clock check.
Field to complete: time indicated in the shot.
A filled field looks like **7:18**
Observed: **1:12**
